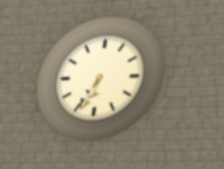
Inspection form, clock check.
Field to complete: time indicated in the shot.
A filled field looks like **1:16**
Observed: **6:34**
